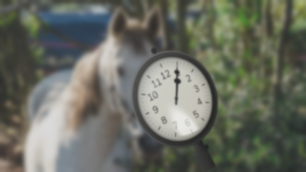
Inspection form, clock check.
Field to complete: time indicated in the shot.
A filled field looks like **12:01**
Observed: **1:05**
